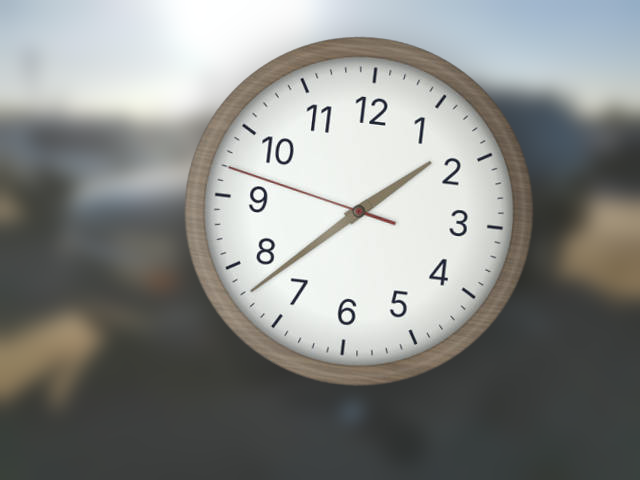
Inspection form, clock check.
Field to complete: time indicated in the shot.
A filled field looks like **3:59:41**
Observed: **1:37:47**
